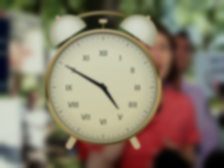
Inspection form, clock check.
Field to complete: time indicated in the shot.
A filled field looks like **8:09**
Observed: **4:50**
